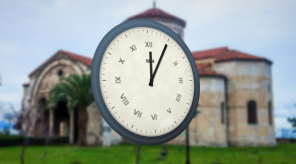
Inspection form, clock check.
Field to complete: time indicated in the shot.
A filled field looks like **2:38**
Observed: **12:05**
